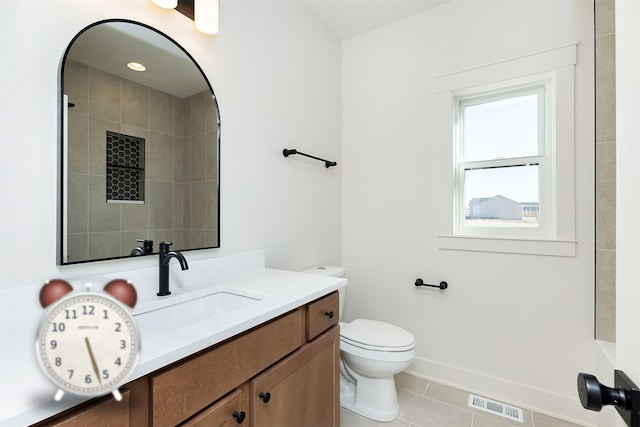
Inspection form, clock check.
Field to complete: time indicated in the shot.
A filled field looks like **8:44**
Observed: **5:27**
